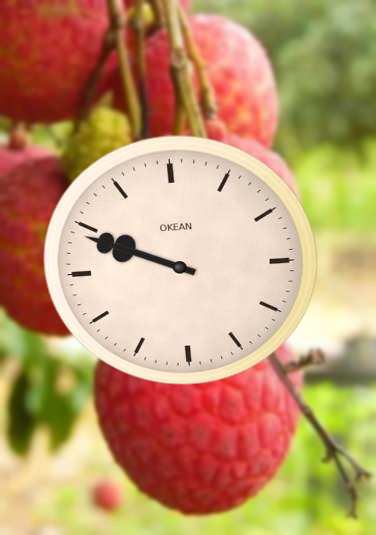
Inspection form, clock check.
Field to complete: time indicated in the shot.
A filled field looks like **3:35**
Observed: **9:49**
